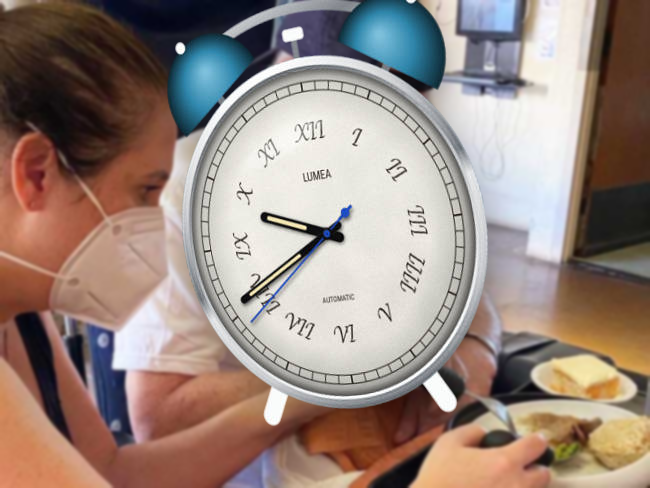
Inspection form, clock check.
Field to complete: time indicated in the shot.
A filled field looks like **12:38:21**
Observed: **9:40:39**
